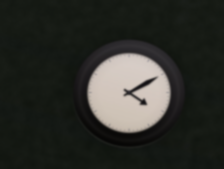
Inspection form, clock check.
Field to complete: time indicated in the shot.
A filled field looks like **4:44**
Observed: **4:10**
